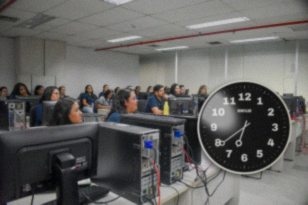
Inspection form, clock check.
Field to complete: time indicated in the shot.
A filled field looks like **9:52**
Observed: **6:39**
